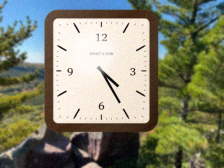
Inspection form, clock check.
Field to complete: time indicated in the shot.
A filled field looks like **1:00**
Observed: **4:25**
